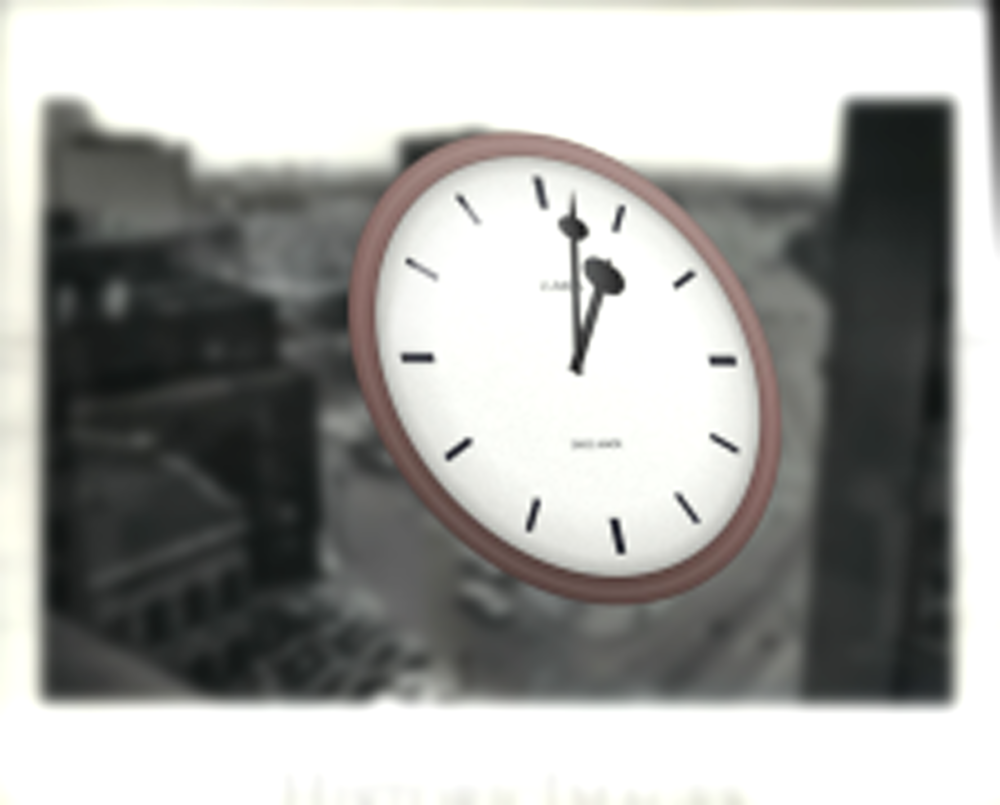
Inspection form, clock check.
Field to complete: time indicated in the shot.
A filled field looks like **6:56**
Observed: **1:02**
